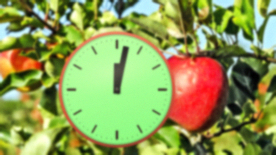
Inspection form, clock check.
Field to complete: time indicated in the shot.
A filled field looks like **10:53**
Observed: **12:02**
